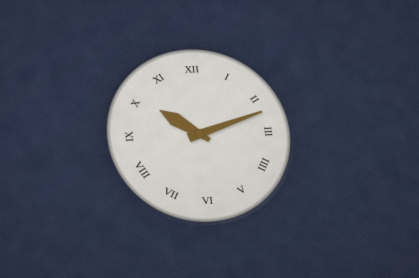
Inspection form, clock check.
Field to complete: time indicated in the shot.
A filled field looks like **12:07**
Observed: **10:12**
